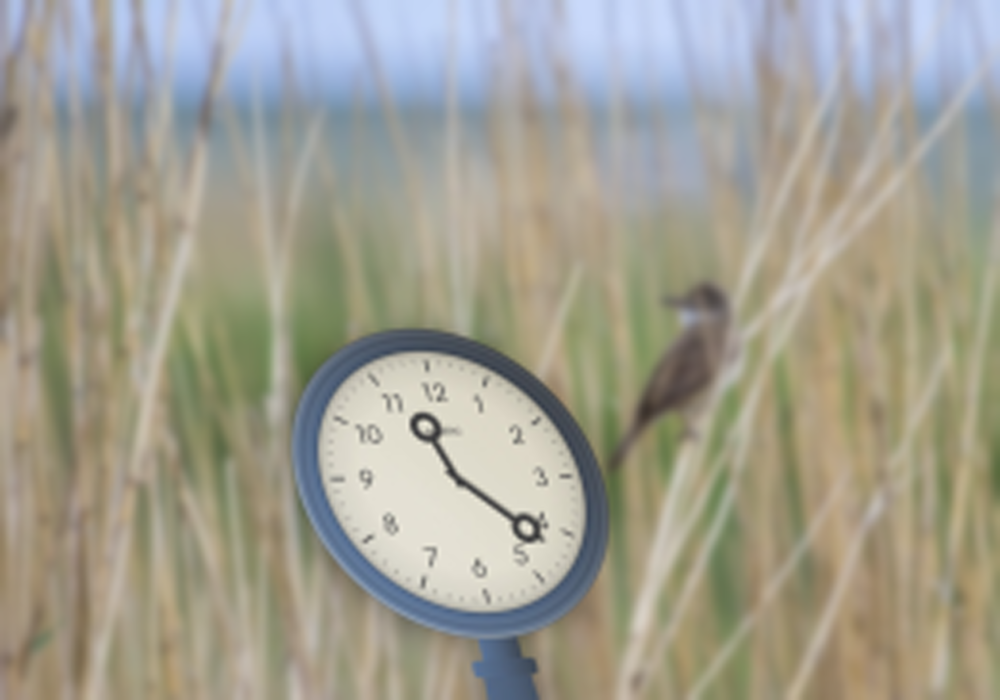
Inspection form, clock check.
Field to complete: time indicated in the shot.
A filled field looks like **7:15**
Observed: **11:22**
